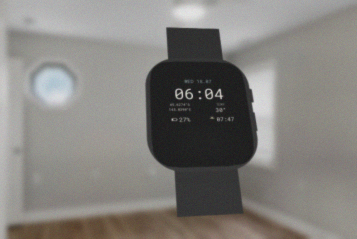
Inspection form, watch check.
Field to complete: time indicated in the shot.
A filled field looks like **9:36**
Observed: **6:04**
